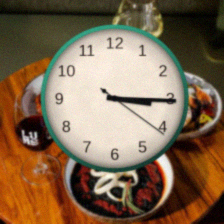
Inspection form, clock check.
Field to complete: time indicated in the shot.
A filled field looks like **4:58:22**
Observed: **3:15:21**
